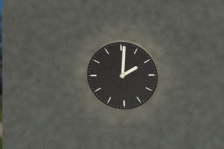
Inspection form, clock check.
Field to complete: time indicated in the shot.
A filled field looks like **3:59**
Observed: **2:01**
